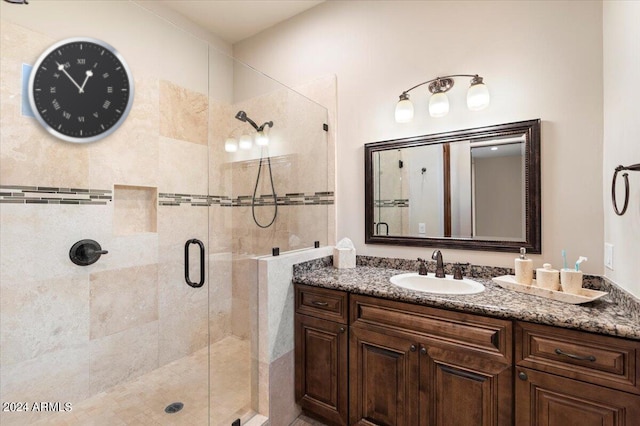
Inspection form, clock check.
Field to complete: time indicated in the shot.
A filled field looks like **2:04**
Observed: **12:53**
